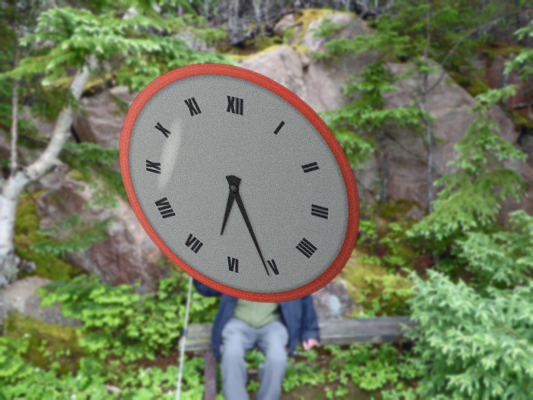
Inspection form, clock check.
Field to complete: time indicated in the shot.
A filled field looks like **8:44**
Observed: **6:26**
